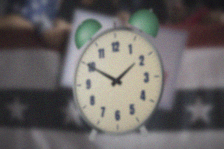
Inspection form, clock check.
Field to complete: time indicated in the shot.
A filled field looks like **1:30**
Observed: **1:50**
